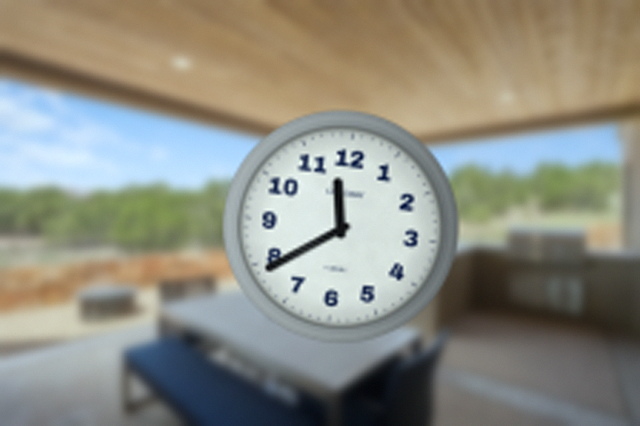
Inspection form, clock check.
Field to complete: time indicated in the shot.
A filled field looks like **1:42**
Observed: **11:39**
